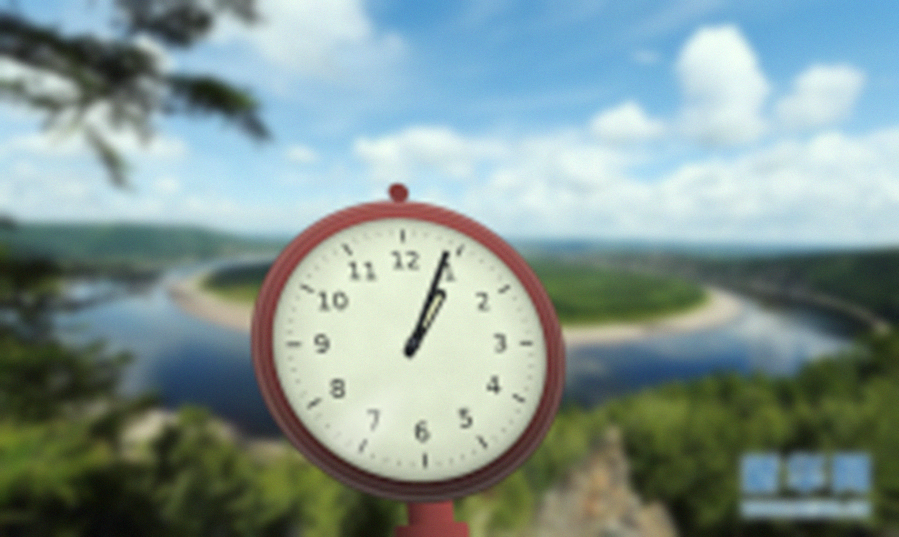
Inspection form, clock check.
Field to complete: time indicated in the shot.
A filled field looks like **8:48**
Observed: **1:04**
